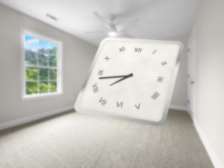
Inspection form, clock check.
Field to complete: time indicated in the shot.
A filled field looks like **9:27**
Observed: **7:43**
